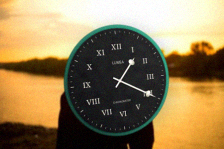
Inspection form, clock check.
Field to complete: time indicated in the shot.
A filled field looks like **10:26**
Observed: **1:20**
